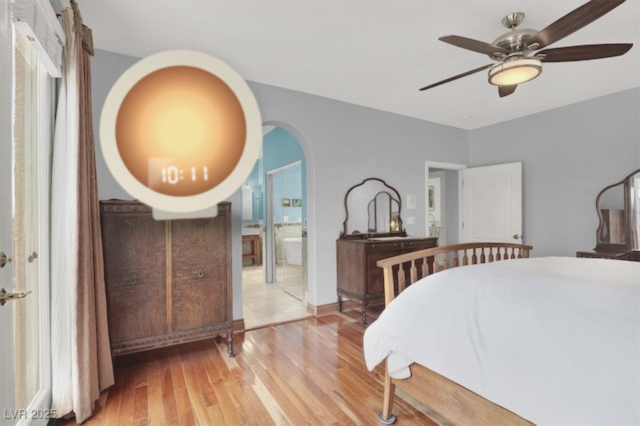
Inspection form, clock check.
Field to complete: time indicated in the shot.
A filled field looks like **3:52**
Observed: **10:11**
